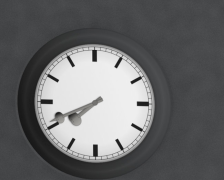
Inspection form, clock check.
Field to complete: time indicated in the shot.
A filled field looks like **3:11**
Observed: **7:41**
